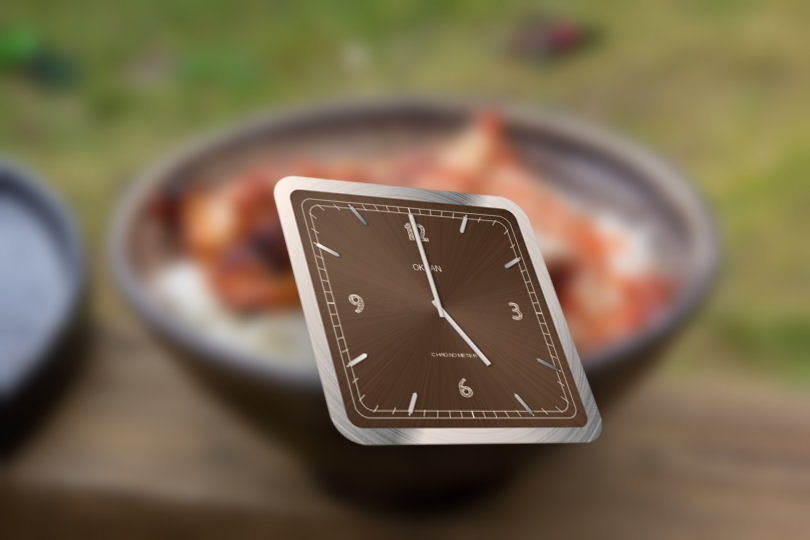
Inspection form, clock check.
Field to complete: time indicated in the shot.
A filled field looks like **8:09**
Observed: **5:00**
